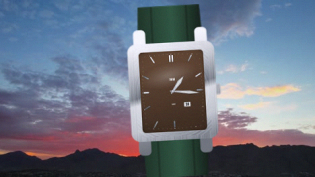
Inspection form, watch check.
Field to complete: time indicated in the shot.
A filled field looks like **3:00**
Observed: **1:16**
